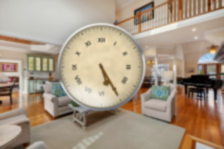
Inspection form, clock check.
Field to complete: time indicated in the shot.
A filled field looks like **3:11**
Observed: **5:25**
